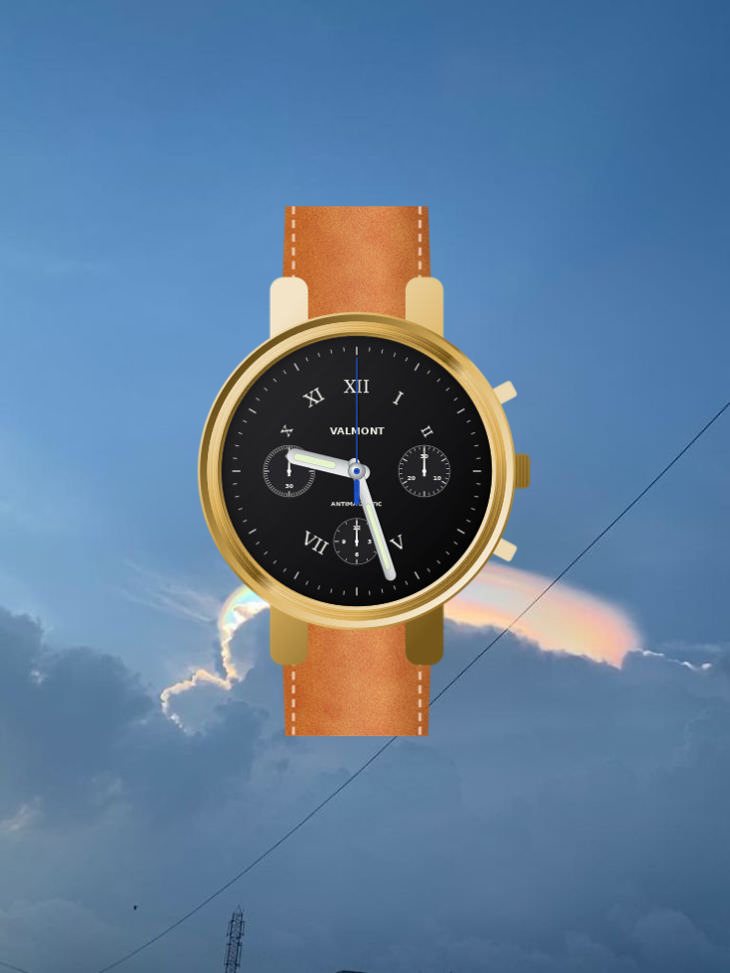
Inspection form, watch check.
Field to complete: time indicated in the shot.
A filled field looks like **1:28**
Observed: **9:27**
